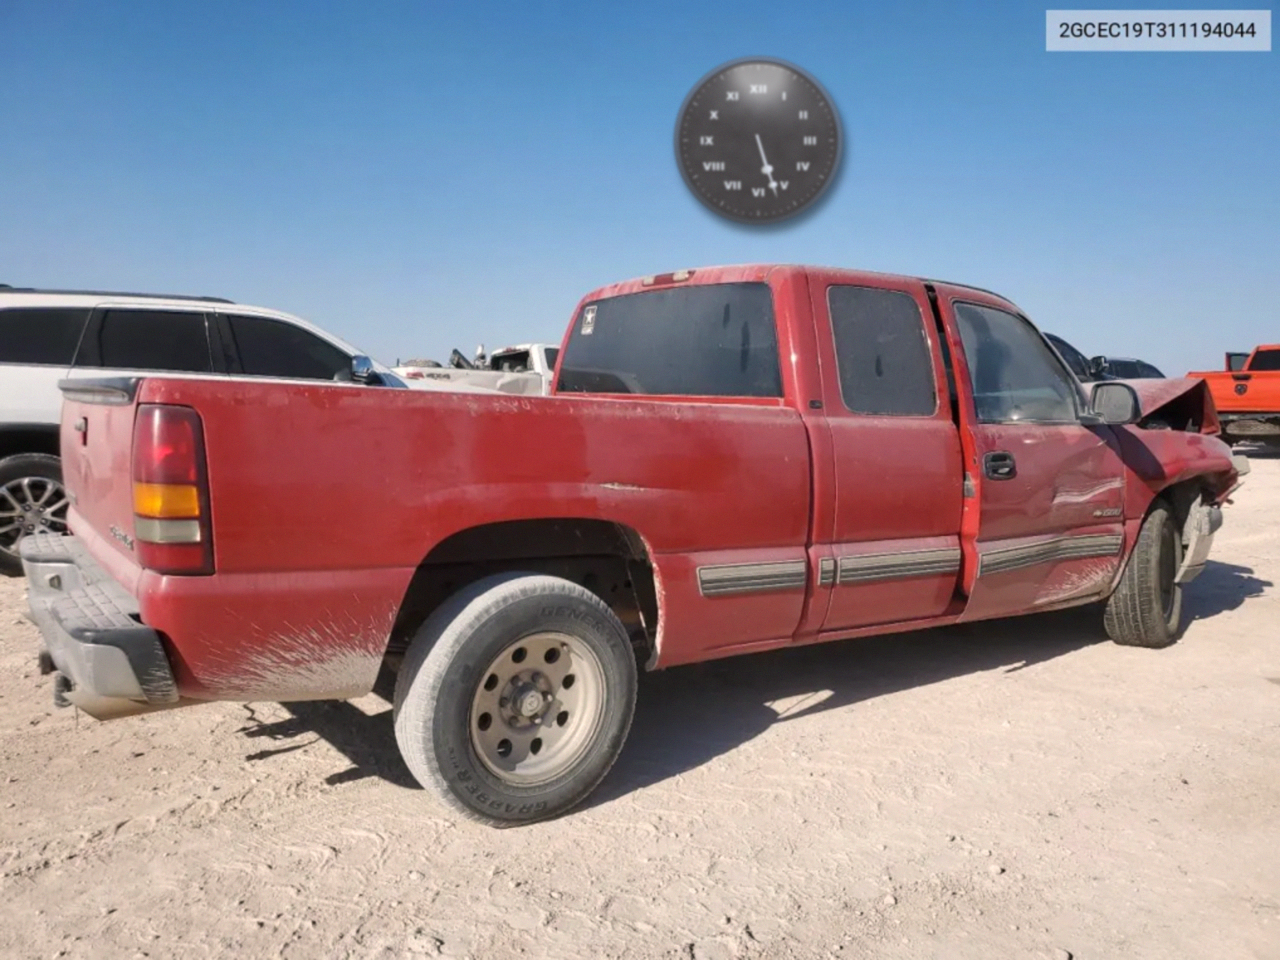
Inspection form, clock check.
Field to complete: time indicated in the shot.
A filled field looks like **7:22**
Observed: **5:27**
